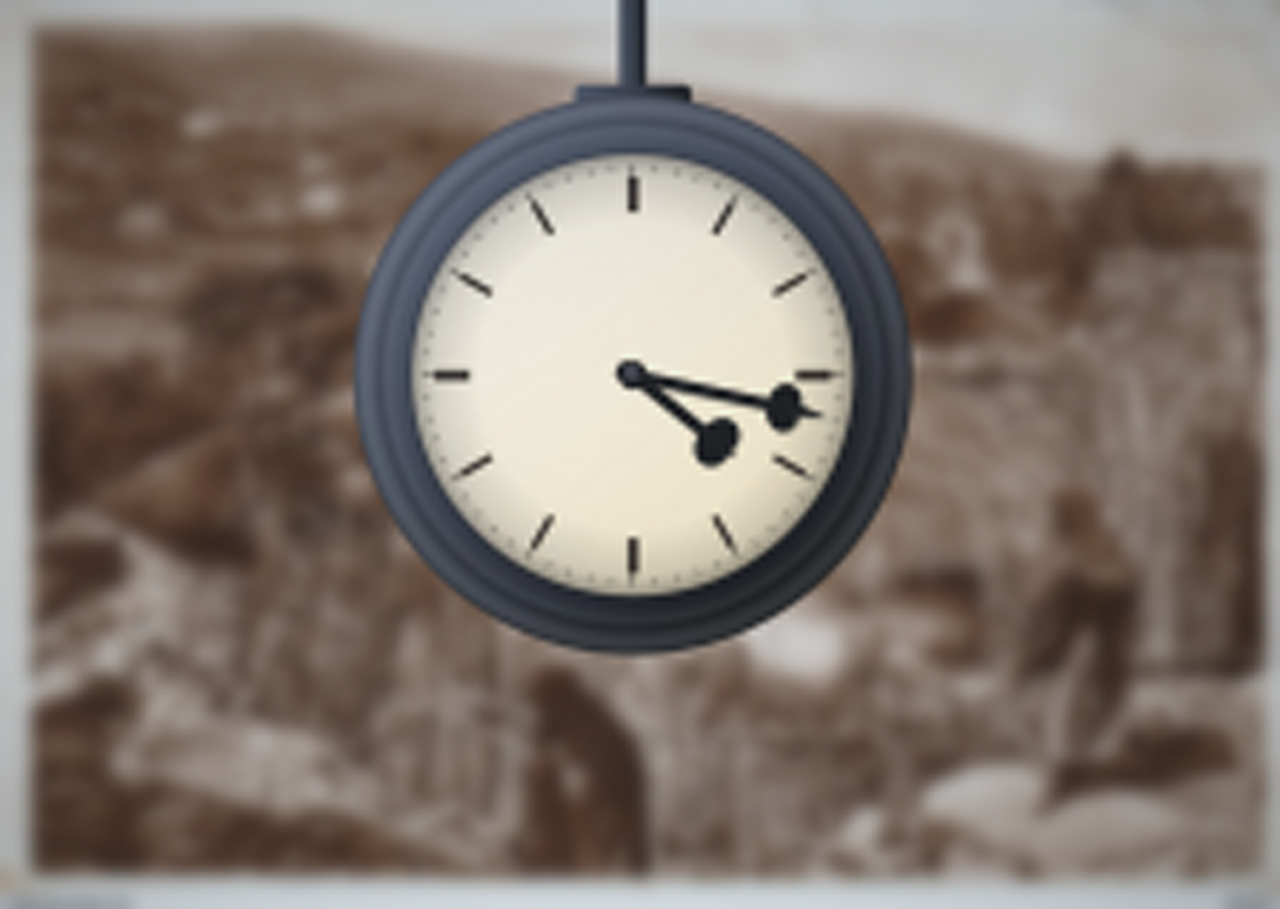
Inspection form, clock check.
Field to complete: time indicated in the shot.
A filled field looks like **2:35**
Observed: **4:17**
